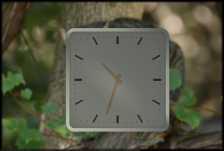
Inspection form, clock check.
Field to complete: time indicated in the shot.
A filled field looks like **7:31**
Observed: **10:33**
